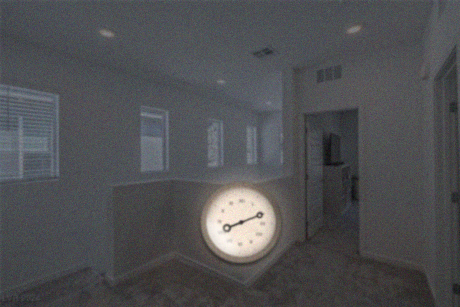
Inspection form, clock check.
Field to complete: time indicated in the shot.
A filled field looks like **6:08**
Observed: **8:11**
